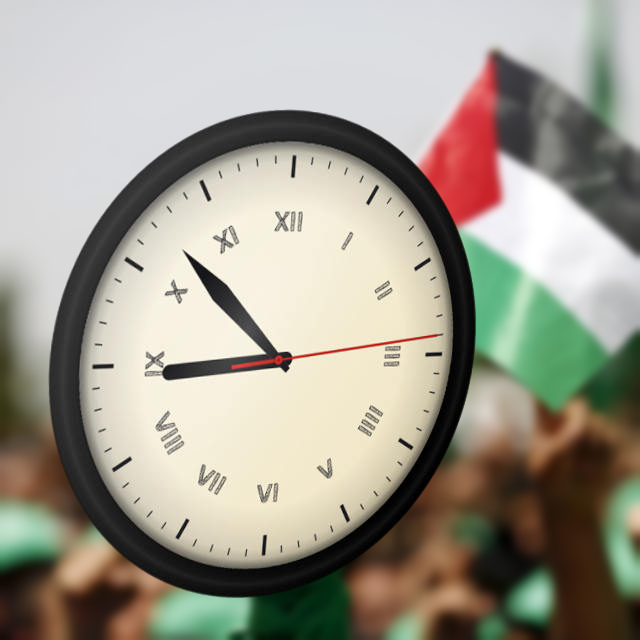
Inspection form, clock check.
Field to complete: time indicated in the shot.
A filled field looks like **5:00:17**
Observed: **8:52:14**
